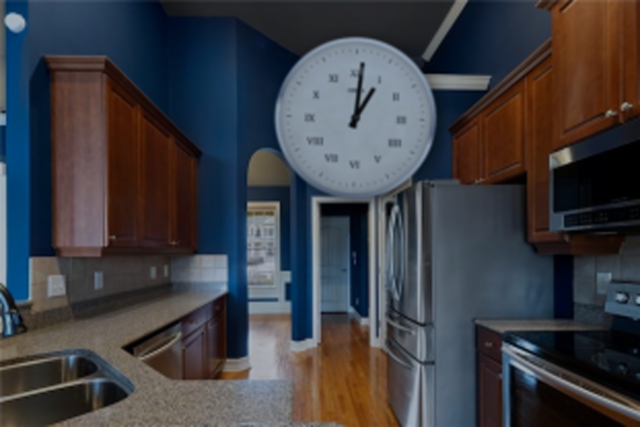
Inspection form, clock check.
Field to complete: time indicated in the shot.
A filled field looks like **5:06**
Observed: **1:01**
